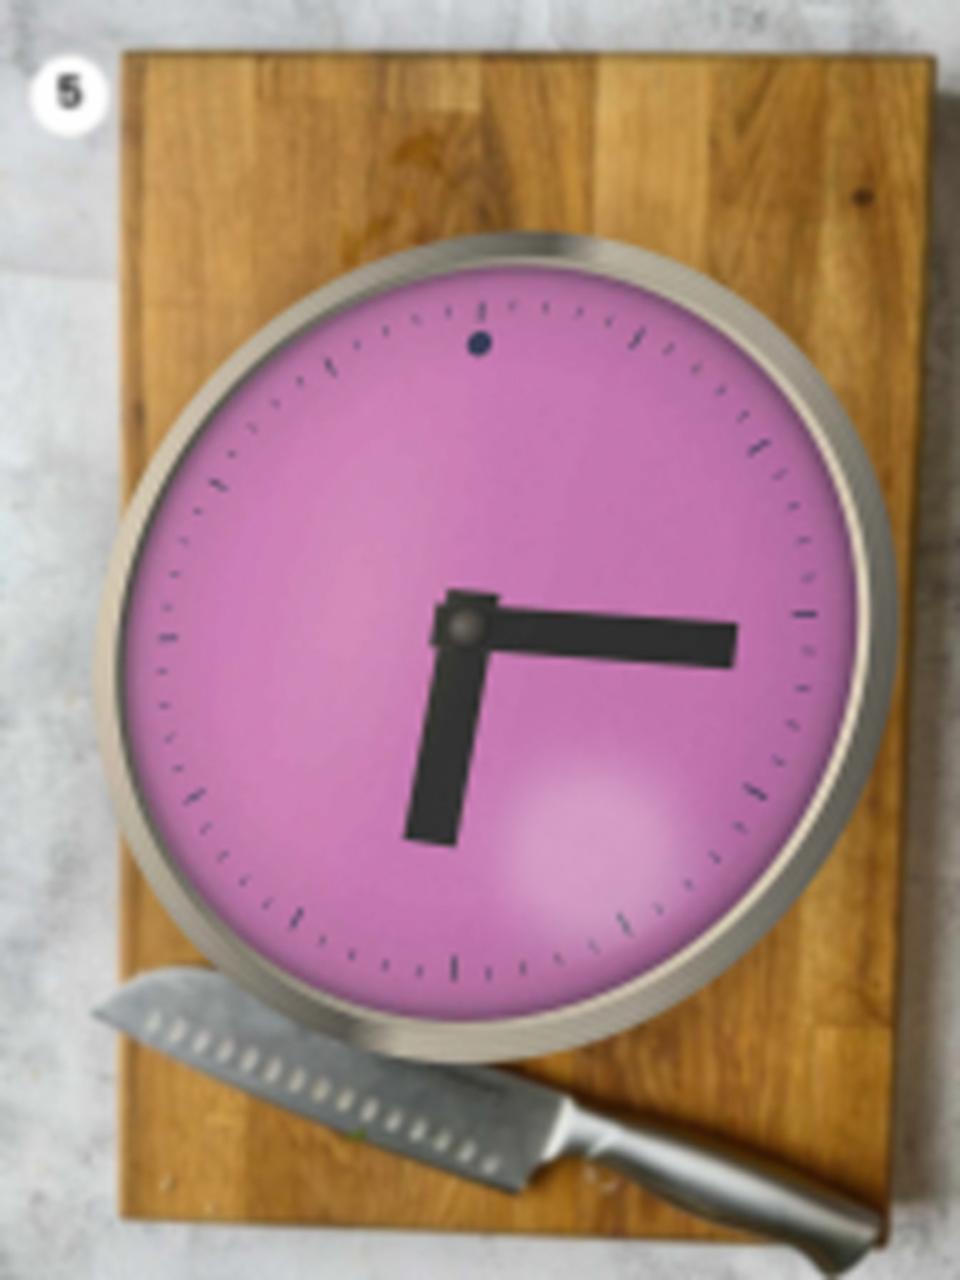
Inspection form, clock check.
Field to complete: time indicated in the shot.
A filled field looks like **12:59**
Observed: **6:16**
